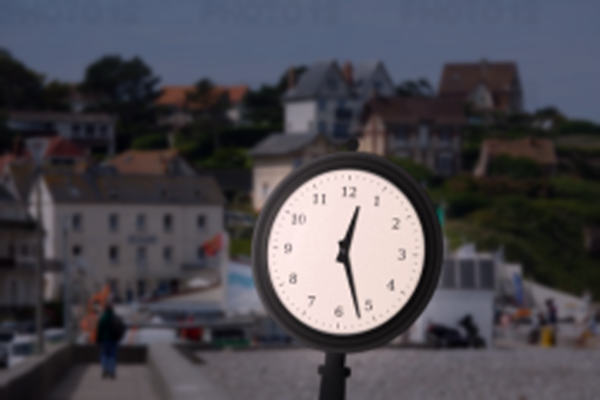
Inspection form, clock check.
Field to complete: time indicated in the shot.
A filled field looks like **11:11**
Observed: **12:27**
